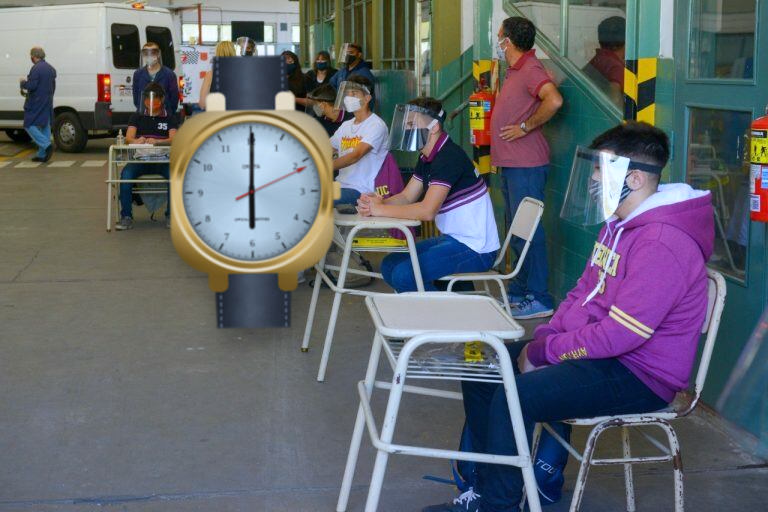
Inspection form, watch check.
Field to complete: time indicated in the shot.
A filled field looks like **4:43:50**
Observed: **6:00:11**
